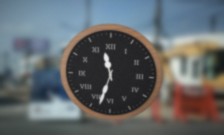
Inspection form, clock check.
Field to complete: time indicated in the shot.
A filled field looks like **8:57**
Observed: **11:33**
